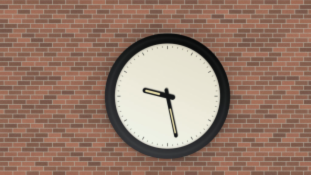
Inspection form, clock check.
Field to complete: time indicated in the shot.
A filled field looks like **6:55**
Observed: **9:28**
